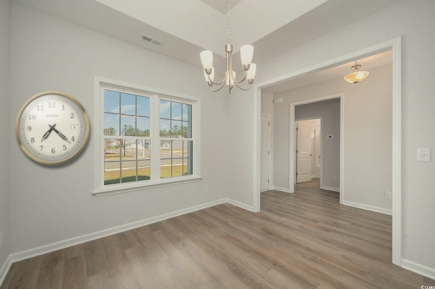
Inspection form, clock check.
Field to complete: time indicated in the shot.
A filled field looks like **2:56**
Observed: **7:22**
